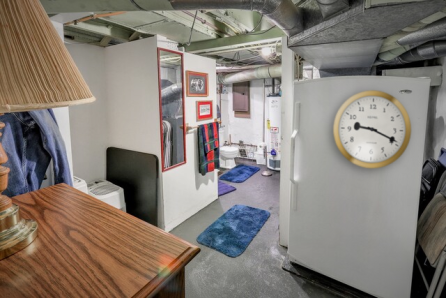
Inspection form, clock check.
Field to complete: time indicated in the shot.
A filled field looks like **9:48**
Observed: **9:19**
